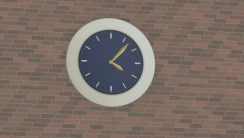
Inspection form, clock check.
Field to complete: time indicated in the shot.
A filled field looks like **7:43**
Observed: **4:07**
